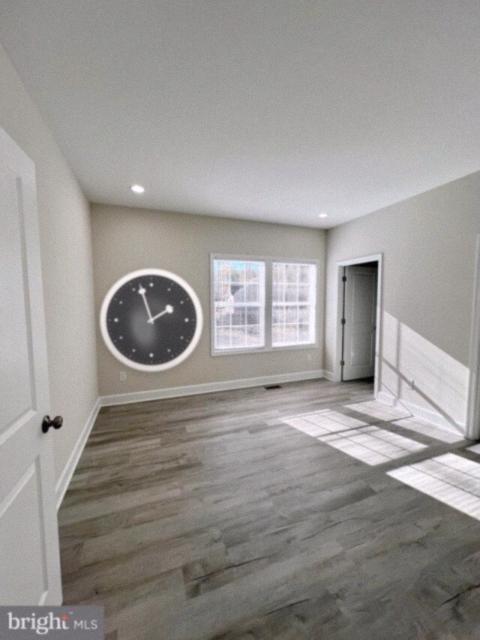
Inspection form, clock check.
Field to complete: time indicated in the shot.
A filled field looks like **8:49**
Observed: **1:57**
